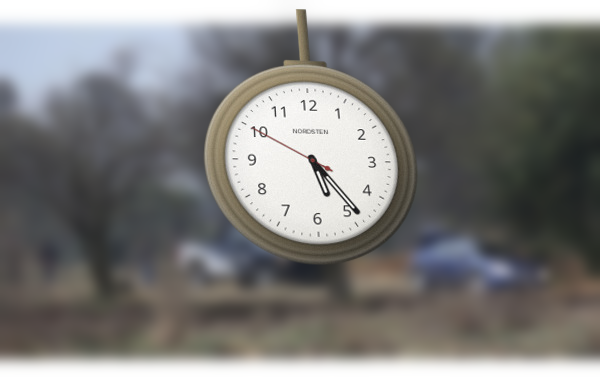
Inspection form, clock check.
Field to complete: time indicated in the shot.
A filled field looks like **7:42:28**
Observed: **5:23:50**
